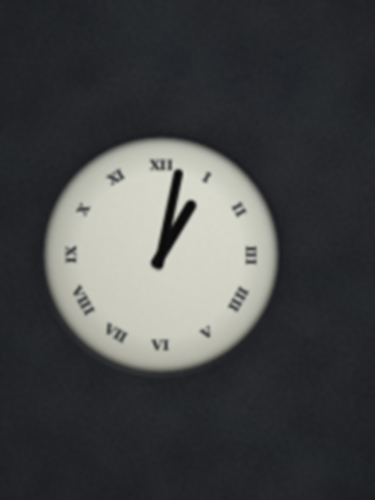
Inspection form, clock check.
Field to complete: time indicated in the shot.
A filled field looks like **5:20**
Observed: **1:02**
